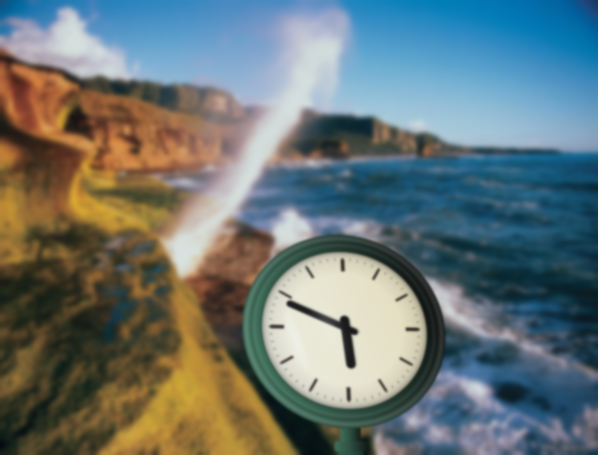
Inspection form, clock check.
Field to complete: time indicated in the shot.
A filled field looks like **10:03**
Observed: **5:49**
